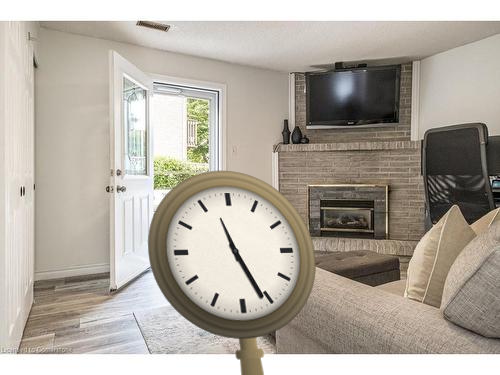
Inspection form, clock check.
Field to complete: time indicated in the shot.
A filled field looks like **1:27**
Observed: **11:26**
